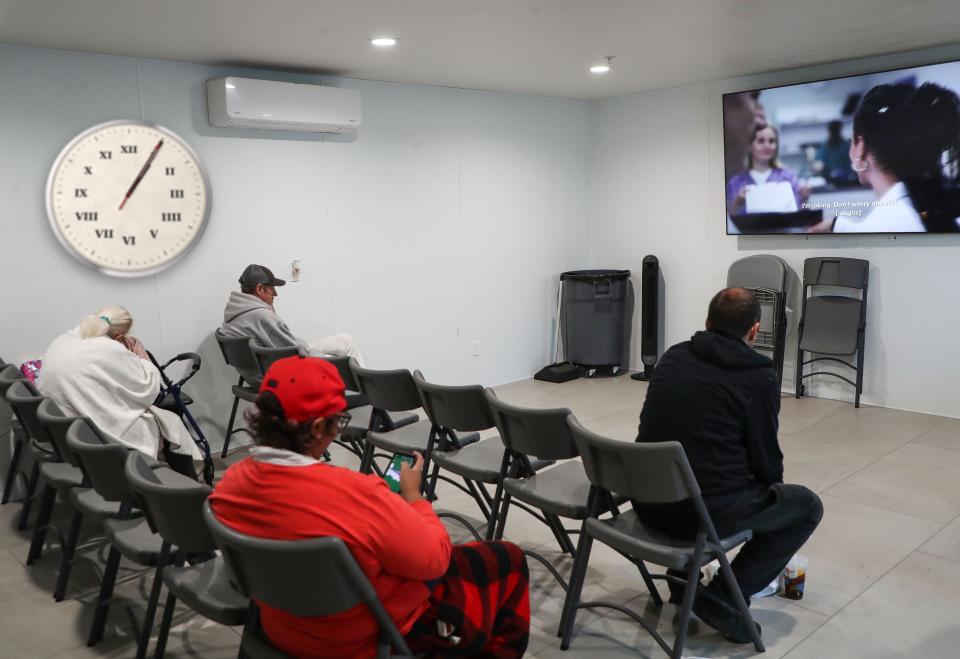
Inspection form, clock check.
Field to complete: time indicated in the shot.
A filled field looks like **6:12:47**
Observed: **1:05:05**
